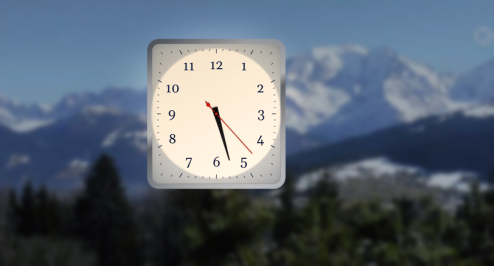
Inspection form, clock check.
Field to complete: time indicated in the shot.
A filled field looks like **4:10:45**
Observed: **5:27:23**
